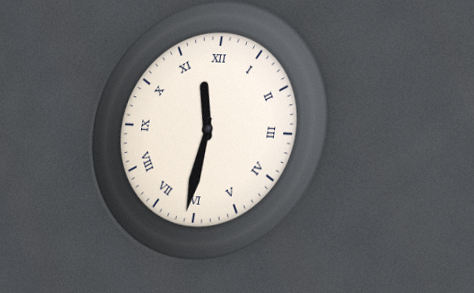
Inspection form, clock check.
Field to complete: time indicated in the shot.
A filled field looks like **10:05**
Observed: **11:31**
